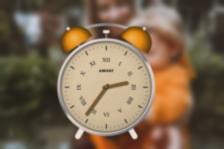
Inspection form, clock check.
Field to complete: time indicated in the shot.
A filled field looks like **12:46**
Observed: **2:36**
